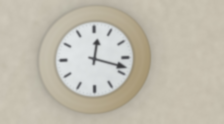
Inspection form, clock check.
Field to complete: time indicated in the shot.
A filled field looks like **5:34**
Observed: **12:18**
